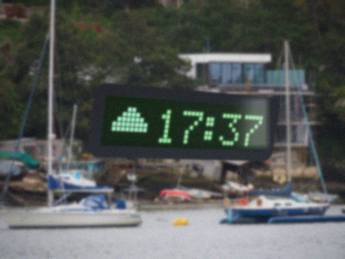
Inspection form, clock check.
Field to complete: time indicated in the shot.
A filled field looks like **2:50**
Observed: **17:37**
